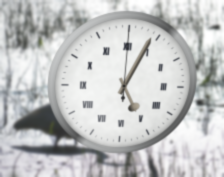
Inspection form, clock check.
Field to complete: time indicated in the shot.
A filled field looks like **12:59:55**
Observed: **5:04:00**
